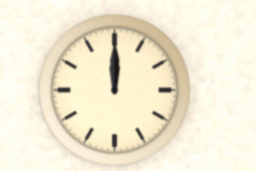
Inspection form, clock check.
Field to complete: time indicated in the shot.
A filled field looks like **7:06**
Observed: **12:00**
